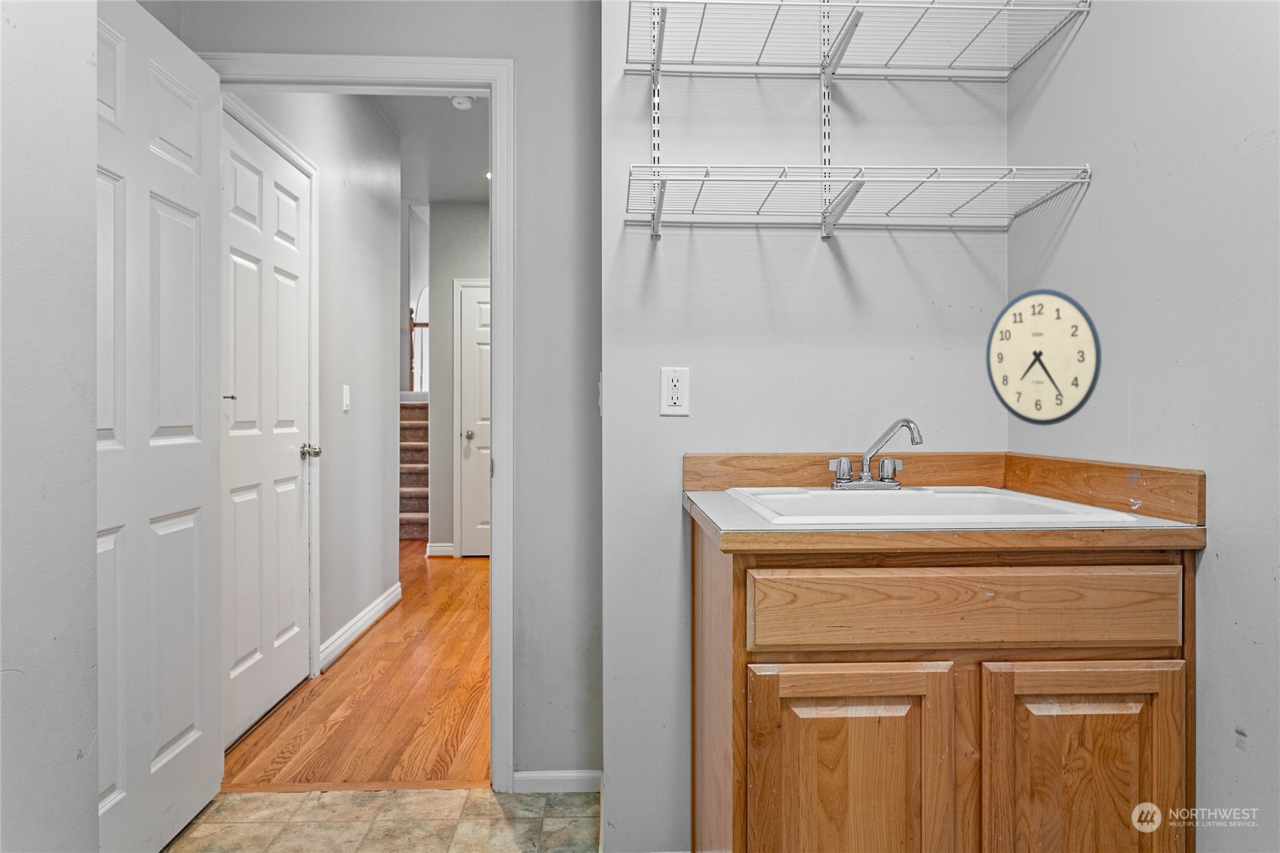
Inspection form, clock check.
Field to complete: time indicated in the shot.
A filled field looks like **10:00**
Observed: **7:24**
